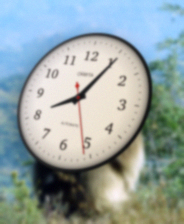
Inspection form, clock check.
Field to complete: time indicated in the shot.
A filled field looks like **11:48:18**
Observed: **8:05:26**
